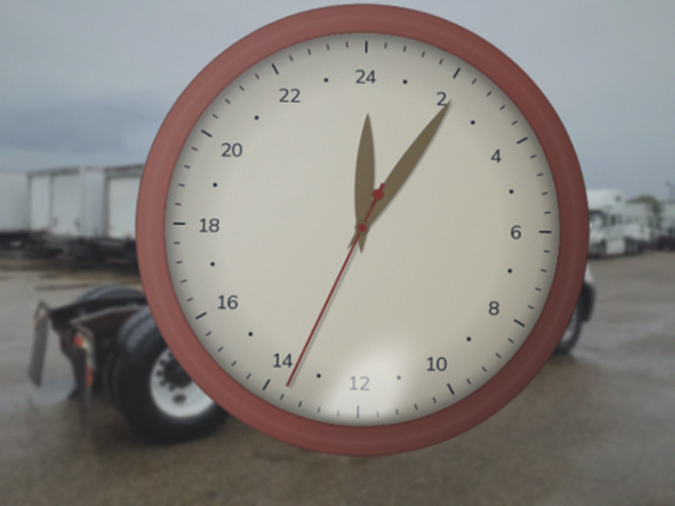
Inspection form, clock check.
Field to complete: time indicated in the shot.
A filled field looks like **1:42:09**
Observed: **0:05:34**
